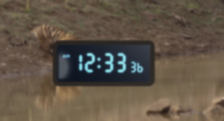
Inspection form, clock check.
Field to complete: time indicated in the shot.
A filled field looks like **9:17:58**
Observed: **12:33:36**
